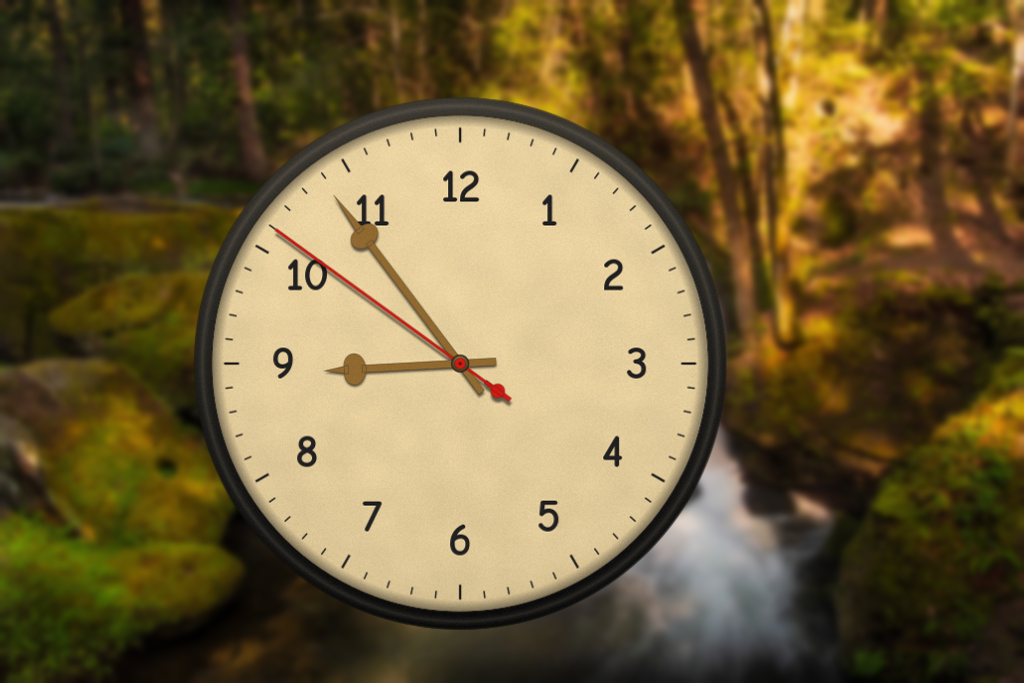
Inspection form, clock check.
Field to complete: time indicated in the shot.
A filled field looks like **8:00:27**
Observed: **8:53:51**
